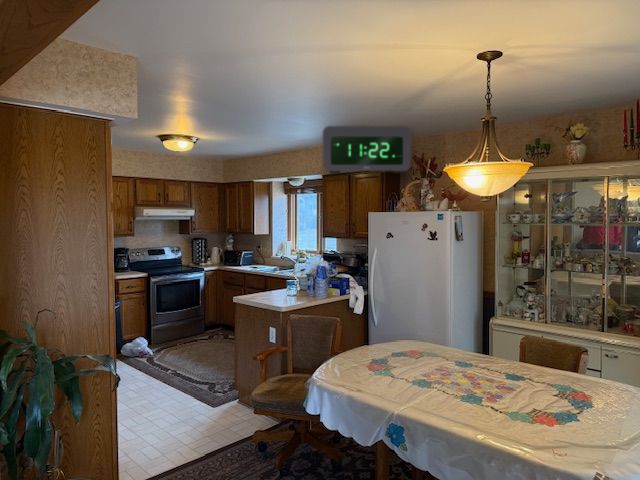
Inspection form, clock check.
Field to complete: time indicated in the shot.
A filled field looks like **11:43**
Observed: **11:22**
